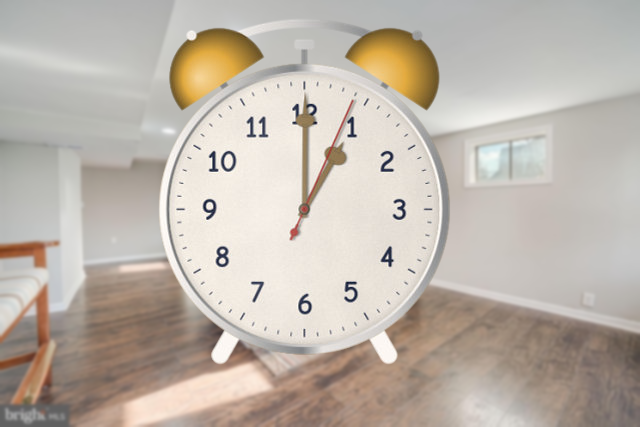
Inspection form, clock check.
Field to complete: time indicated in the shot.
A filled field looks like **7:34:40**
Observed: **1:00:04**
